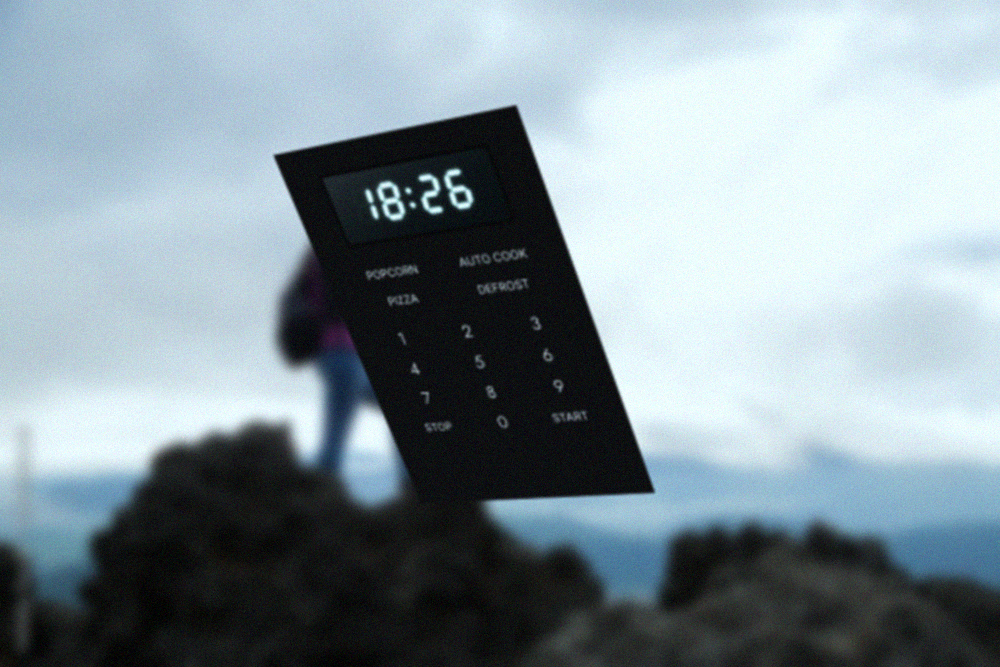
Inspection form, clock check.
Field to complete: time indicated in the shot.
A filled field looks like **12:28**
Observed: **18:26**
